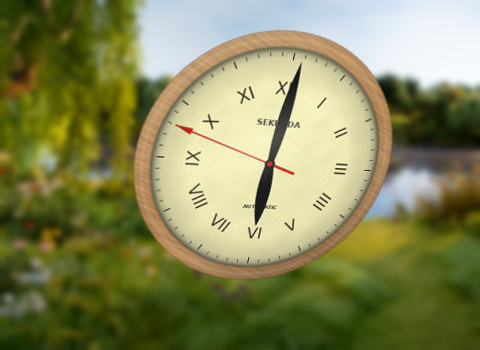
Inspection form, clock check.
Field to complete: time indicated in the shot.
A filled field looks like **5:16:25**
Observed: **6:00:48**
